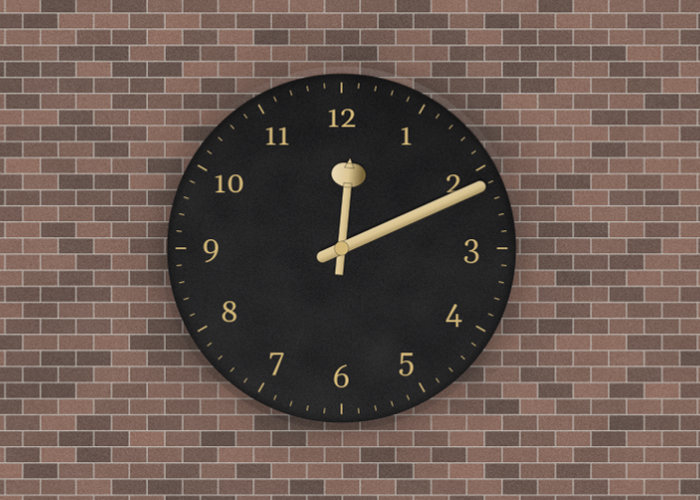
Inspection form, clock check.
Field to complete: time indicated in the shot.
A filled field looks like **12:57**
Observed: **12:11**
